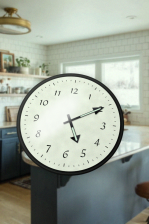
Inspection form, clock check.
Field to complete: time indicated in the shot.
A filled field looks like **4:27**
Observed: **5:10**
